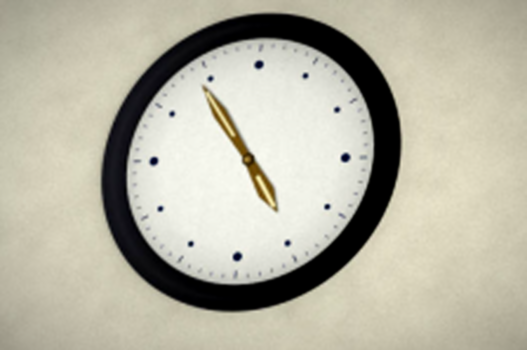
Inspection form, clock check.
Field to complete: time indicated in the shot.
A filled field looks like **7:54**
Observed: **4:54**
